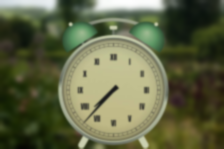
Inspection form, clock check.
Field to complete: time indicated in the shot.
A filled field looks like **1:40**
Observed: **7:37**
